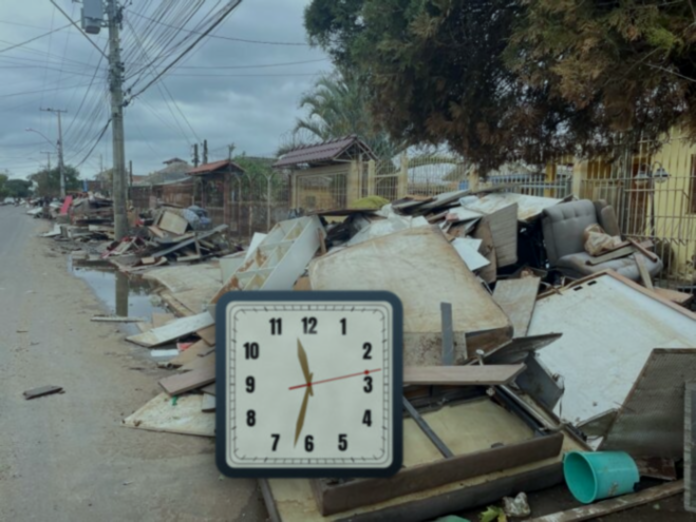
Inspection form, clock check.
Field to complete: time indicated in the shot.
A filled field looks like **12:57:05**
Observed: **11:32:13**
